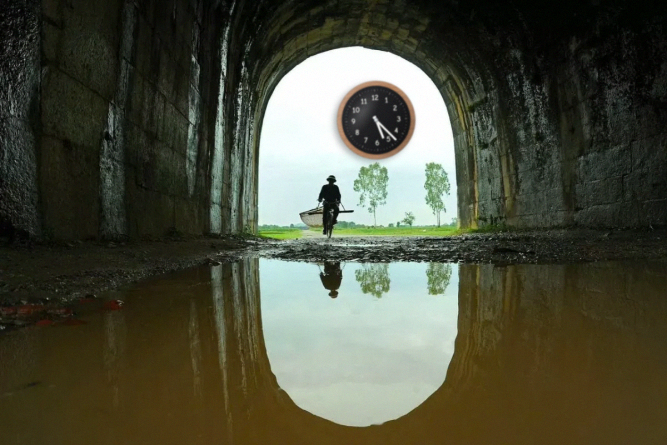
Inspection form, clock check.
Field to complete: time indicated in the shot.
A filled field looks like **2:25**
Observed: **5:23**
